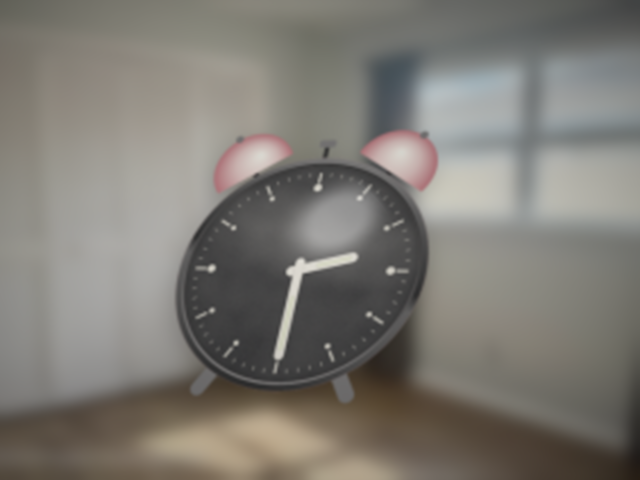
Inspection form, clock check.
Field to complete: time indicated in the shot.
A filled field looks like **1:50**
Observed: **2:30**
